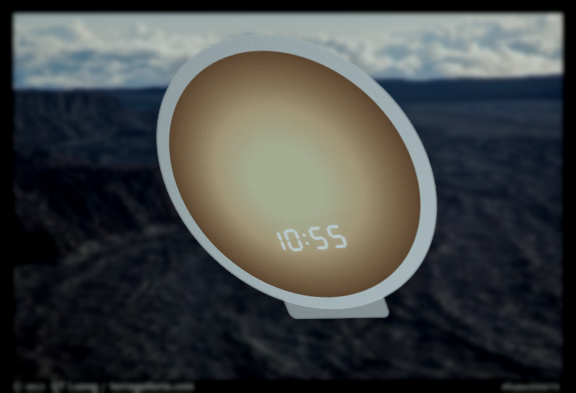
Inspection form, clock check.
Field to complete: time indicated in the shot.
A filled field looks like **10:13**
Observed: **10:55**
